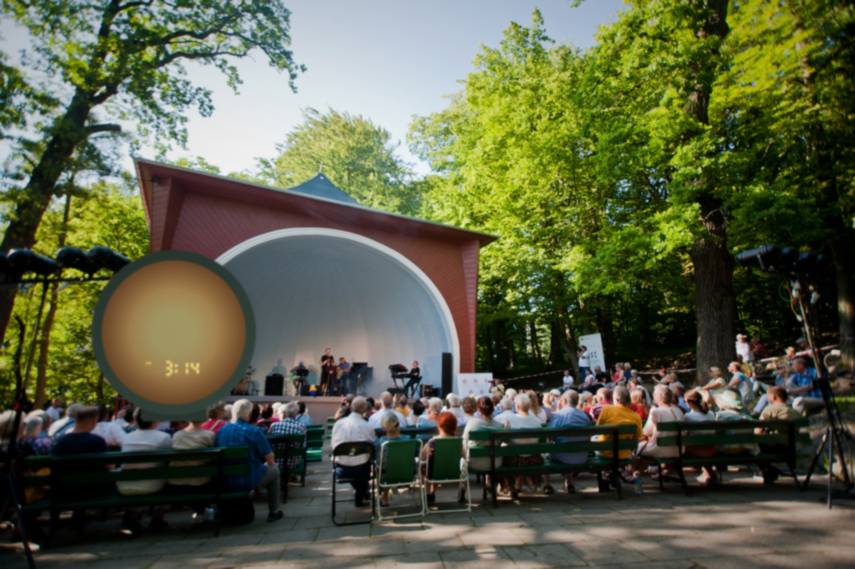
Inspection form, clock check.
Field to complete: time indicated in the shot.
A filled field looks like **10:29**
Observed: **3:14**
